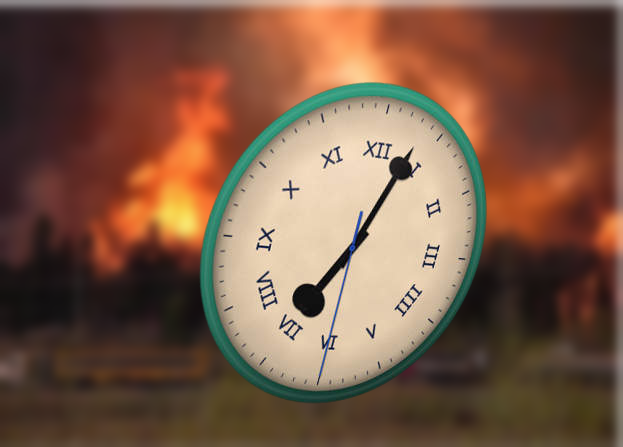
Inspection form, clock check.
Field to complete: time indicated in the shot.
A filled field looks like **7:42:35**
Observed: **7:03:30**
